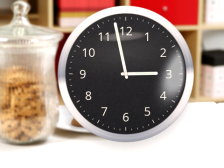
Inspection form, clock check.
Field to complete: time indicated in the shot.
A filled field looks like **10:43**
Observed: **2:58**
